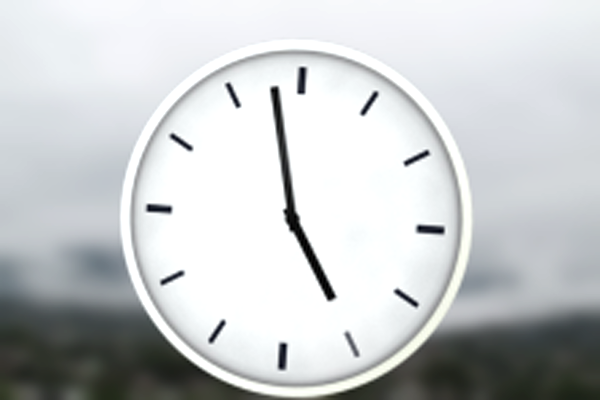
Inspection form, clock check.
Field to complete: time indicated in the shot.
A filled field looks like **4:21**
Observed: **4:58**
